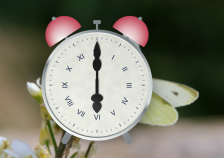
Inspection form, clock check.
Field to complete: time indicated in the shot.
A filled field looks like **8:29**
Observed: **6:00**
